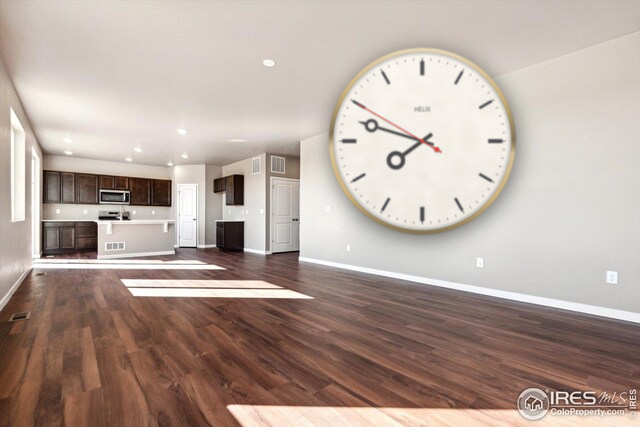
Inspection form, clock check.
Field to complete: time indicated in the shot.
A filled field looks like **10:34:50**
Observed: **7:47:50**
